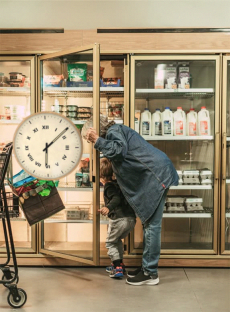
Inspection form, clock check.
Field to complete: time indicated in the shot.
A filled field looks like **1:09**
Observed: **6:08**
